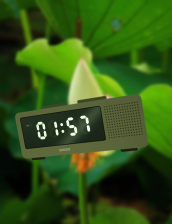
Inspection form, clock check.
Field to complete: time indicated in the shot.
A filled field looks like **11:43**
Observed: **1:57**
